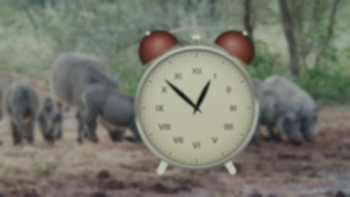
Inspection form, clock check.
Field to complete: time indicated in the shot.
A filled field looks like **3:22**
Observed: **12:52**
